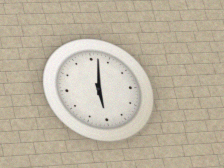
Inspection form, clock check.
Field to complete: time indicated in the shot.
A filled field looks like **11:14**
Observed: **6:02**
